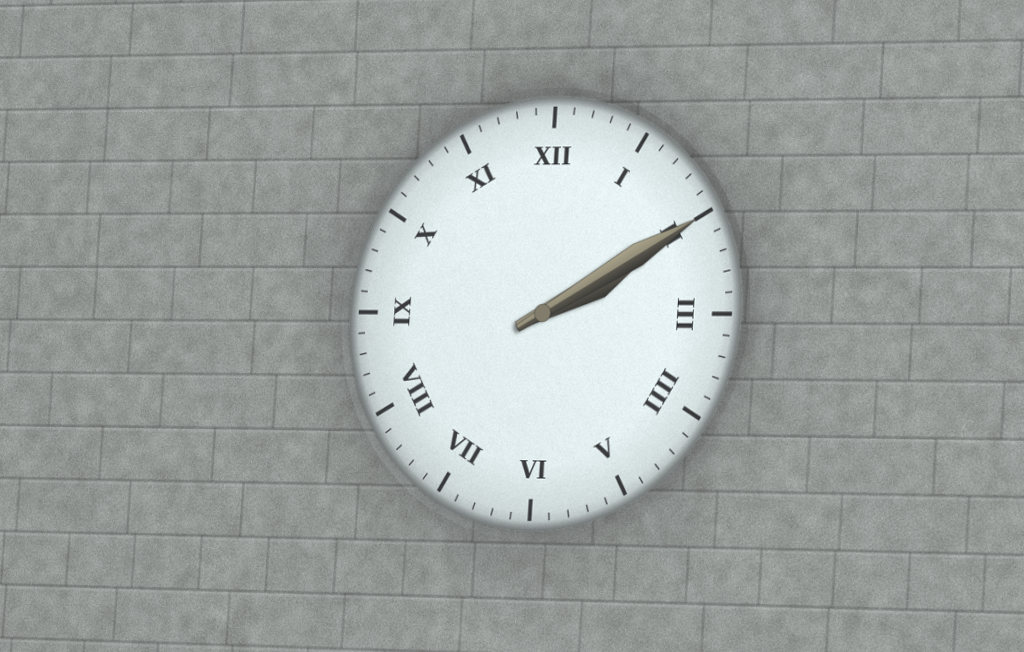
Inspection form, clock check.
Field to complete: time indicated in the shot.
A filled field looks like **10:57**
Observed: **2:10**
